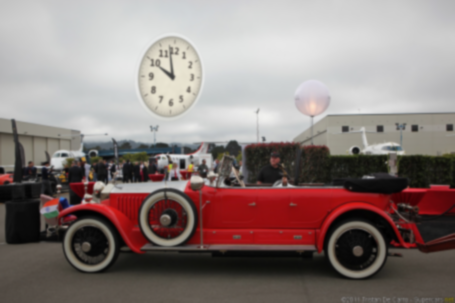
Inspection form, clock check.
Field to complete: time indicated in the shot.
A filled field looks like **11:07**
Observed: **9:58**
